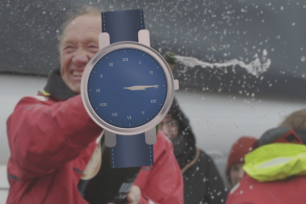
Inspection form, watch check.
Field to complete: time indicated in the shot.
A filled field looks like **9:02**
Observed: **3:15**
